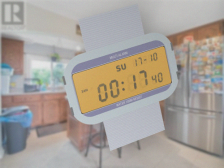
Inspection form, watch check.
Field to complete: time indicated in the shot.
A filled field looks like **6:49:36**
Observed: **0:17:40**
